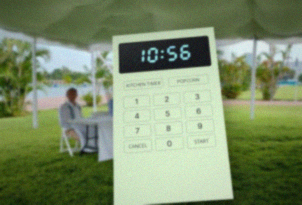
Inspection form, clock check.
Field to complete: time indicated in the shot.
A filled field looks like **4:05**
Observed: **10:56**
